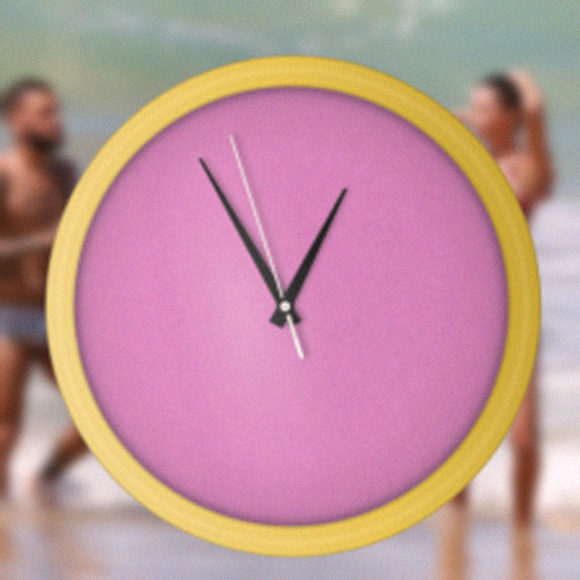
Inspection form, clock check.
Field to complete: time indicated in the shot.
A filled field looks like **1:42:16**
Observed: **12:54:57**
